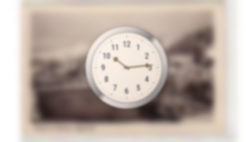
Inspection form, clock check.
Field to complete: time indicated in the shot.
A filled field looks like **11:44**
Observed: **10:14**
